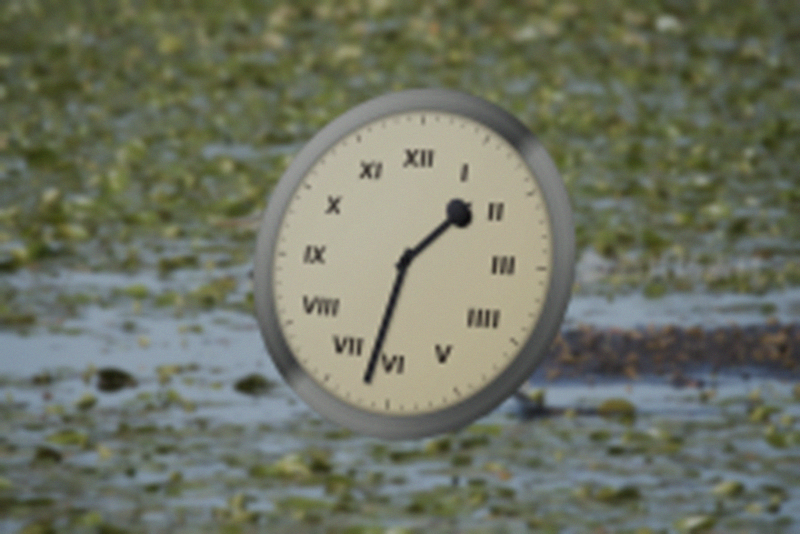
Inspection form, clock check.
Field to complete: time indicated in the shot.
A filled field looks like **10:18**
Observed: **1:32**
